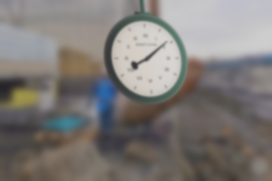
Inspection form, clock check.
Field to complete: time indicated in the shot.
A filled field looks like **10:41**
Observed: **8:09**
